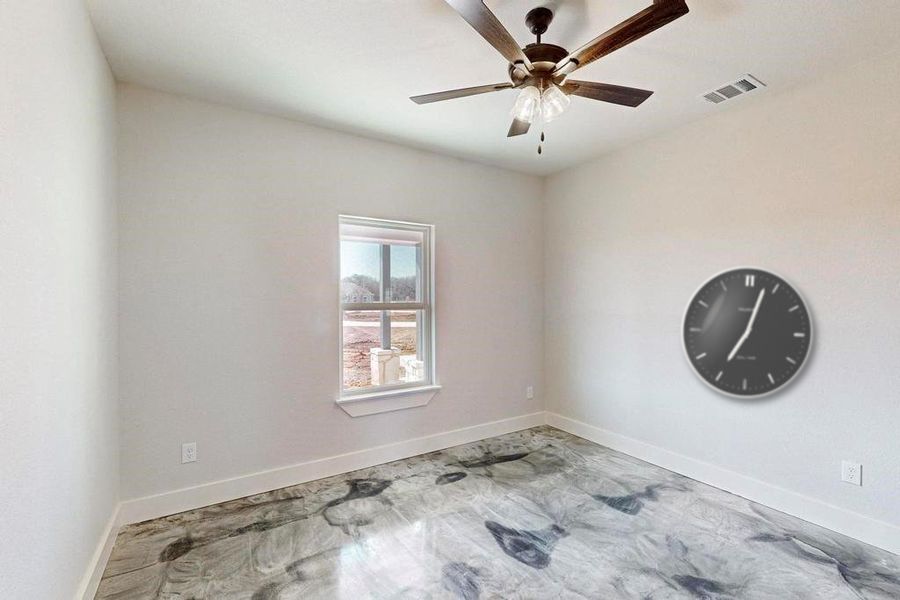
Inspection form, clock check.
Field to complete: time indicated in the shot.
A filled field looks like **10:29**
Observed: **7:03**
